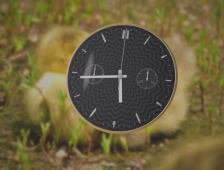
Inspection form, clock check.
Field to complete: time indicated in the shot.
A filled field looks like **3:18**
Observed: **5:44**
